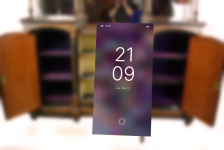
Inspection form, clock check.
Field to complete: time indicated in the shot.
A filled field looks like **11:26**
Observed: **21:09**
